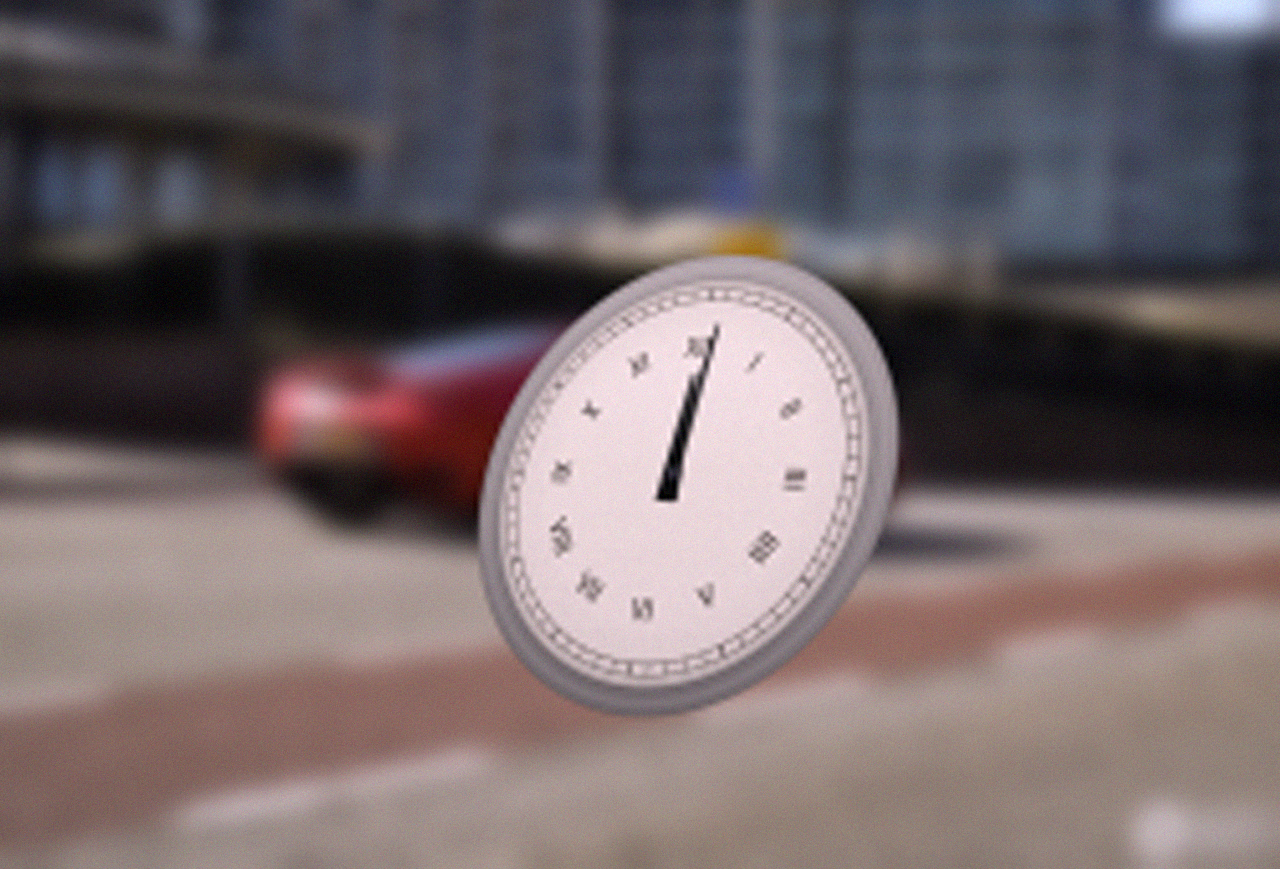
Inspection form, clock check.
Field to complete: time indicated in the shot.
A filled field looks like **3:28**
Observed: **12:01**
